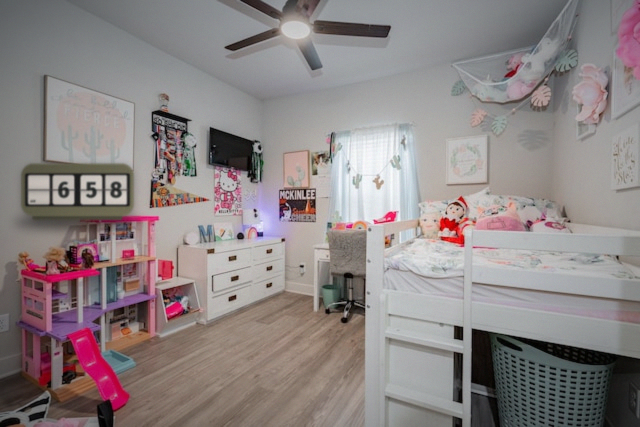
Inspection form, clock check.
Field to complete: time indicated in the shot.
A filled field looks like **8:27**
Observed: **6:58**
